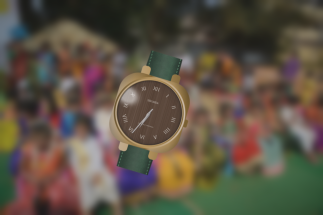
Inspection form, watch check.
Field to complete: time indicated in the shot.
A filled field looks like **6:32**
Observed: **6:34**
